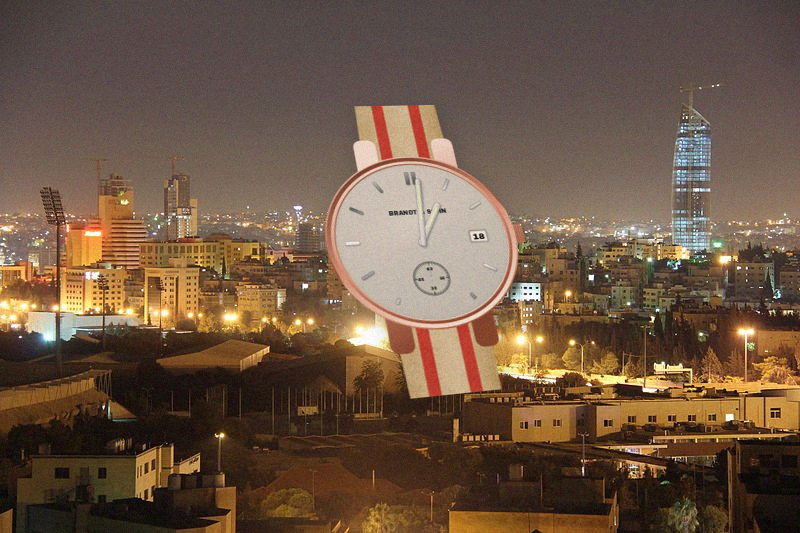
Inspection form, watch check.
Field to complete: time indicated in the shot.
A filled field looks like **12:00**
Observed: **1:01**
